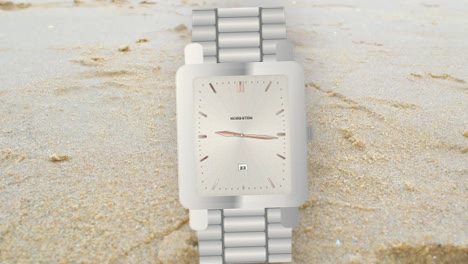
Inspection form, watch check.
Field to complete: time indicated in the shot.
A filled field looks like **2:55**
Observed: **9:16**
